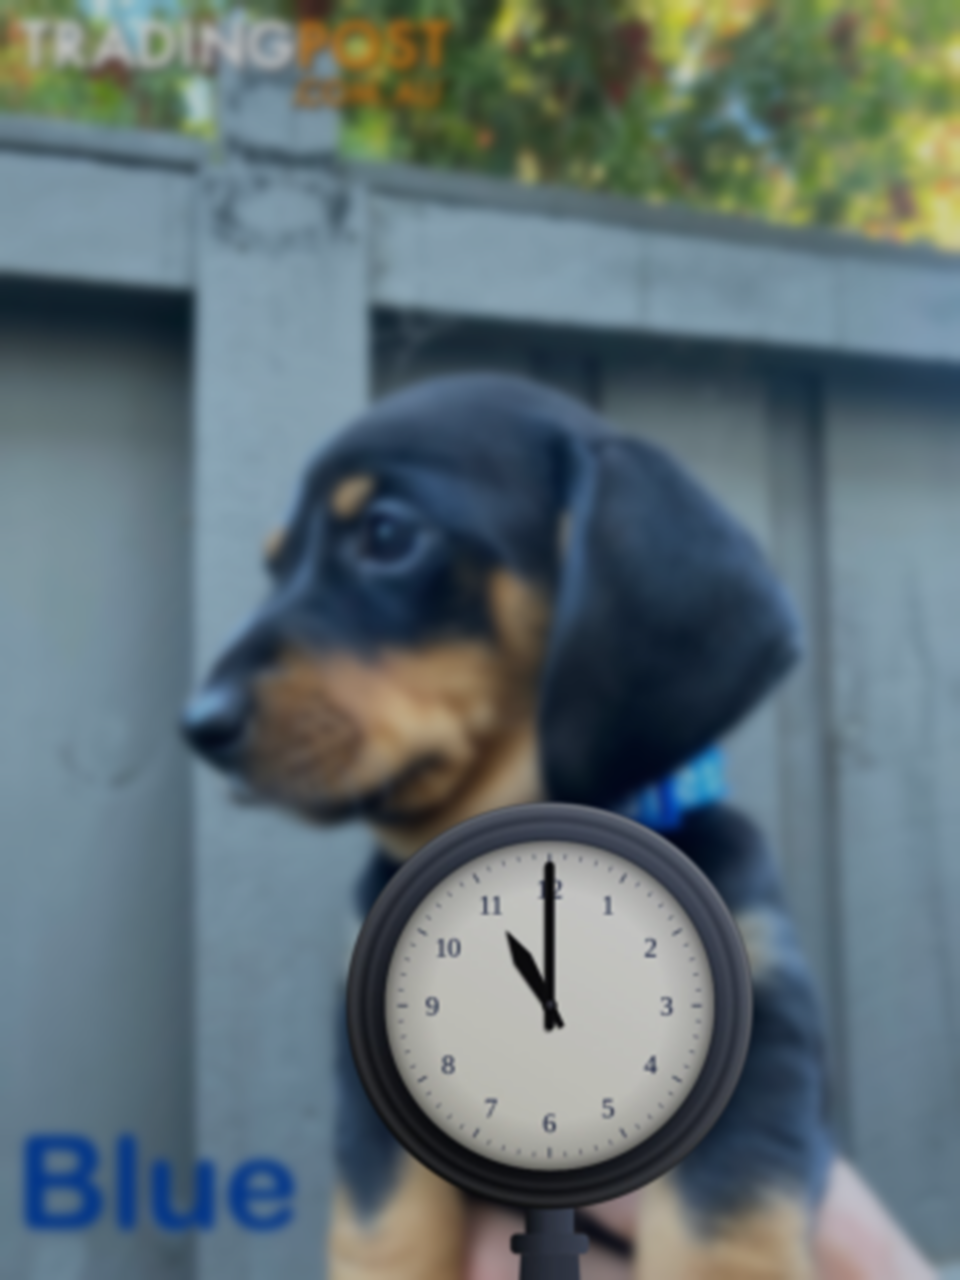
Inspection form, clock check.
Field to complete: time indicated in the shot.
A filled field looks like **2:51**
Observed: **11:00**
